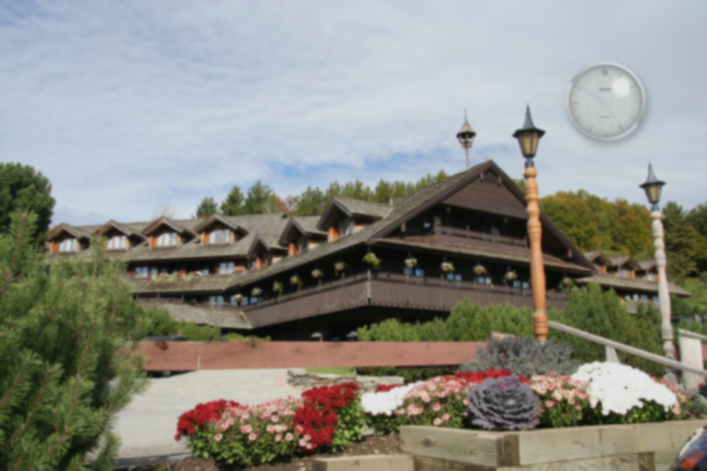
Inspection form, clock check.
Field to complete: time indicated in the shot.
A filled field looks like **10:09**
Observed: **4:51**
